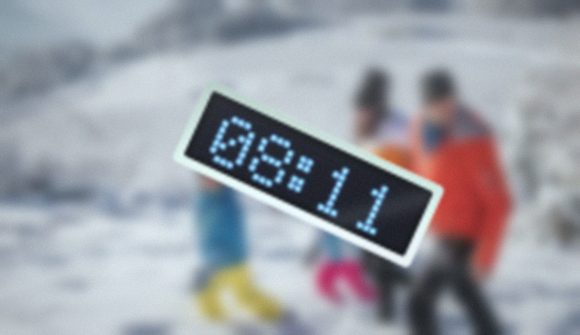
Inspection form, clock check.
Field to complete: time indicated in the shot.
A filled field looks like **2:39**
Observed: **8:11**
